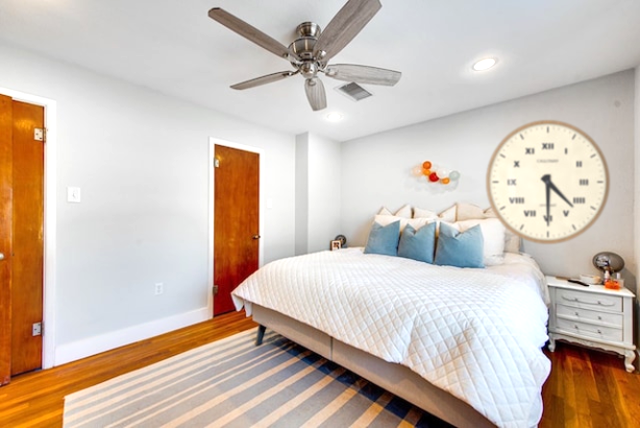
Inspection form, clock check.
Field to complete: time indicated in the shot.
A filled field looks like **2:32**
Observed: **4:30**
